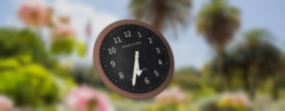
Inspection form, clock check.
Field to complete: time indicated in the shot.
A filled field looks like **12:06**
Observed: **6:35**
